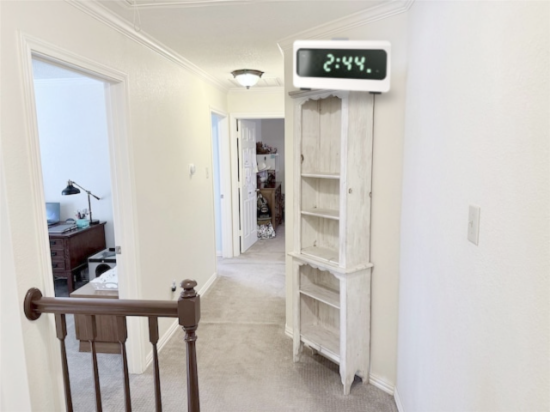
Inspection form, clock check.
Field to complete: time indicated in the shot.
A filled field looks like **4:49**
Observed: **2:44**
